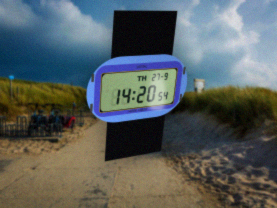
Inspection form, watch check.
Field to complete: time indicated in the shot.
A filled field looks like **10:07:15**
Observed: **14:20:54**
